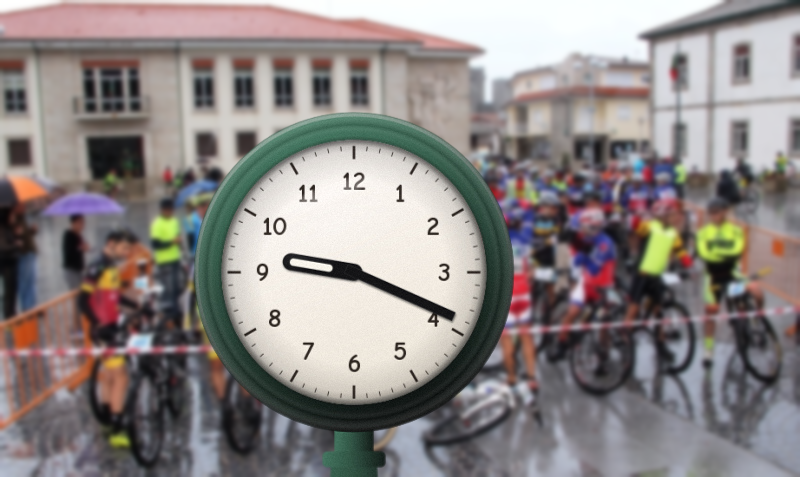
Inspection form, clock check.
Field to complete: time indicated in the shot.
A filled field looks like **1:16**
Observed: **9:19**
